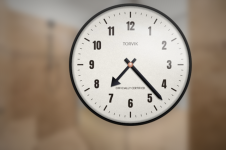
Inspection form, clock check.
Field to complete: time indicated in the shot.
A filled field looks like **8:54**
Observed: **7:23**
